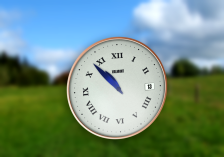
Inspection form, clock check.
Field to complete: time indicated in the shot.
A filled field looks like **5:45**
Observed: **10:53**
